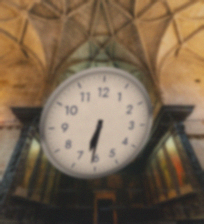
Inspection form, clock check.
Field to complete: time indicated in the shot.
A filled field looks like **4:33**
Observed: **6:31**
